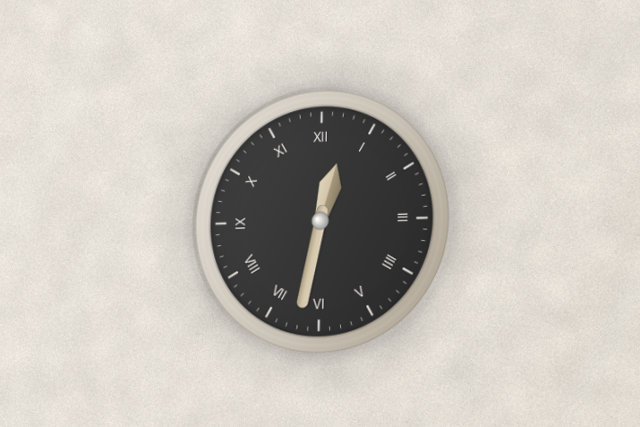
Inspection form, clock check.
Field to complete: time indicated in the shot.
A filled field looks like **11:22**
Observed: **12:32**
